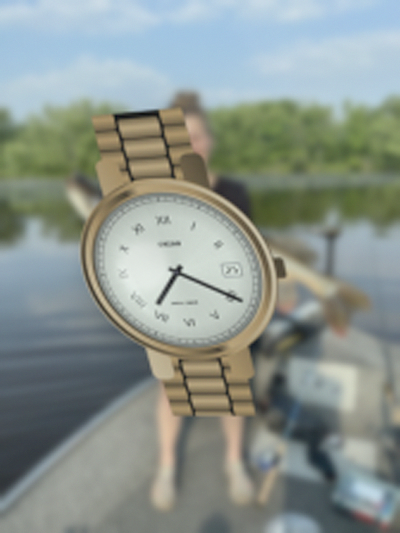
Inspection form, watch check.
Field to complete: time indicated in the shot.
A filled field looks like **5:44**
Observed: **7:20**
